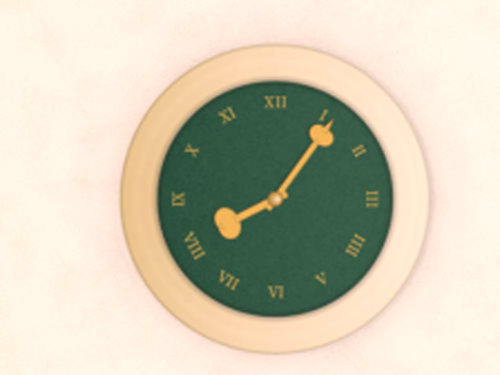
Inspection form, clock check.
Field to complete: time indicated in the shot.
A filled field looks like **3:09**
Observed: **8:06**
